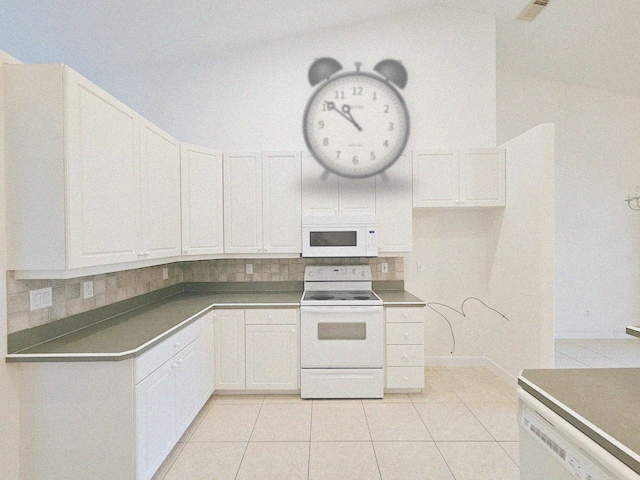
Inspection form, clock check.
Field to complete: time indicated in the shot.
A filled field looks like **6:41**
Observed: **10:51**
